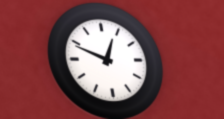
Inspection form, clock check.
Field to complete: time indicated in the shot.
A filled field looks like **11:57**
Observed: **12:49**
